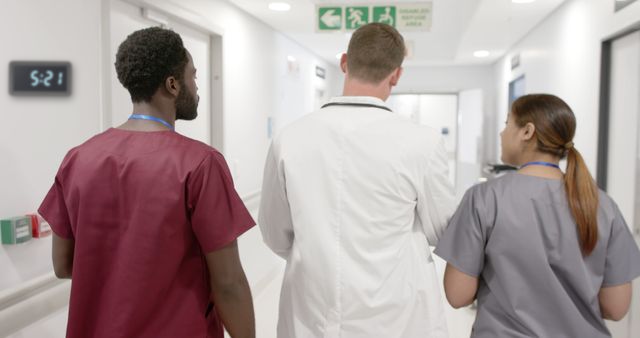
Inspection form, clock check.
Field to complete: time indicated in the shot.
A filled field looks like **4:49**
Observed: **5:21**
